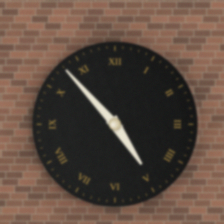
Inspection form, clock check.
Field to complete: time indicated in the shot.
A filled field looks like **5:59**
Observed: **4:53**
